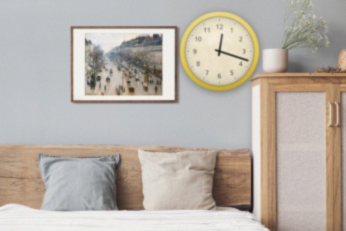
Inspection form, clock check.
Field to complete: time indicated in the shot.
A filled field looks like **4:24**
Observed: **12:18**
